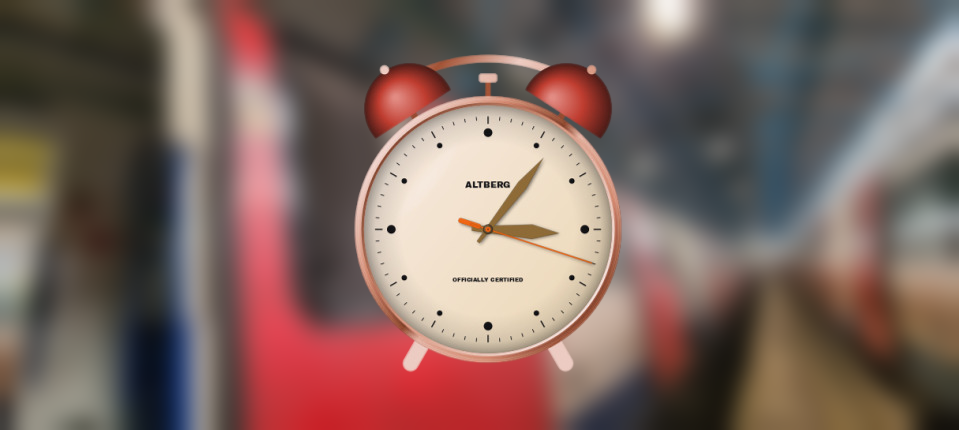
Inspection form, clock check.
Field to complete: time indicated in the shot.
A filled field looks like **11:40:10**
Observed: **3:06:18**
